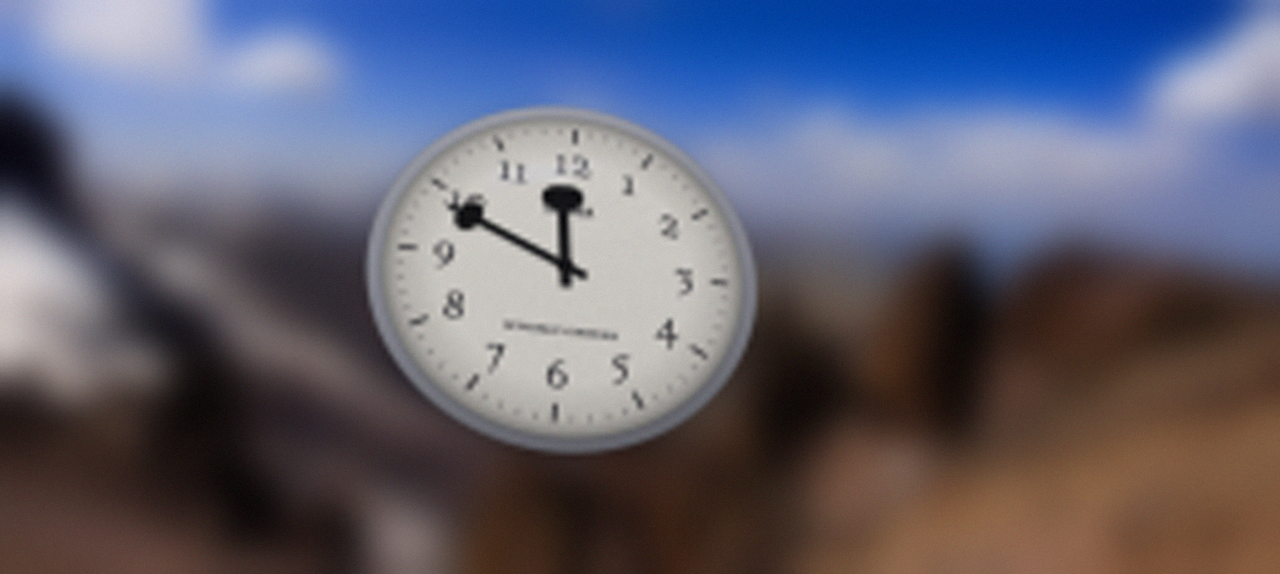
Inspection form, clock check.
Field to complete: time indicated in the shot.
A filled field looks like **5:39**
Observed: **11:49**
